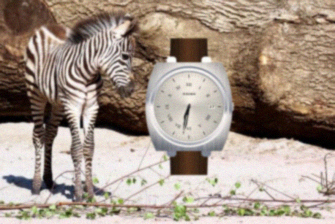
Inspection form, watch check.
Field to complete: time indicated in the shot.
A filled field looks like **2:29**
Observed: **6:32**
